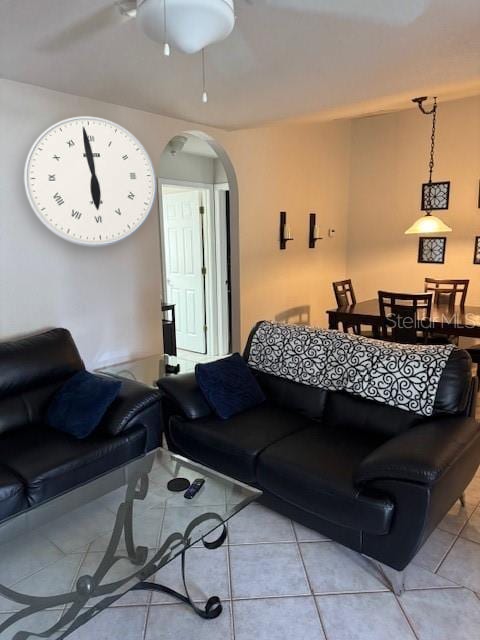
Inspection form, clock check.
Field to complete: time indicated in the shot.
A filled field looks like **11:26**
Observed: **5:59**
